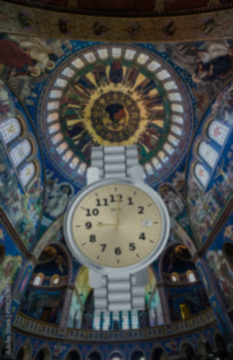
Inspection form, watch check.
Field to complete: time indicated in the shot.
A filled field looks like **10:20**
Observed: **9:01**
